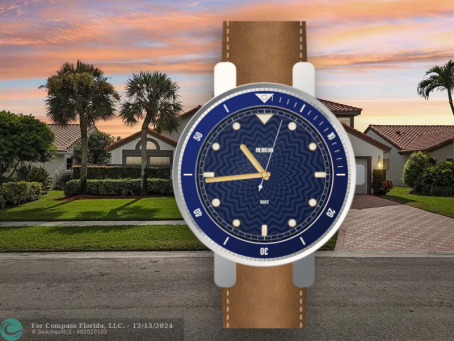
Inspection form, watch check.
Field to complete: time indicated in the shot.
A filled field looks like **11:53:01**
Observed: **10:44:03**
